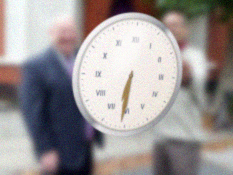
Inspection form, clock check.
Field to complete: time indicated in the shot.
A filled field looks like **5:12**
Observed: **6:31**
